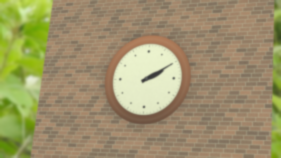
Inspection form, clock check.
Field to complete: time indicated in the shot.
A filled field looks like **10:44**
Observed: **2:10**
